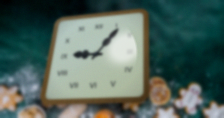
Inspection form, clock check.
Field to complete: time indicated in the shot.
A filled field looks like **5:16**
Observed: **9:06**
